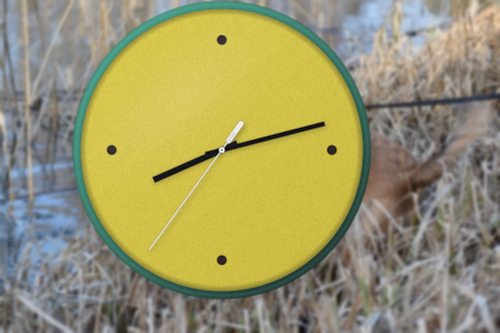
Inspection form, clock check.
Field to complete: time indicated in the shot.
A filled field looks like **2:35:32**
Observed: **8:12:36**
